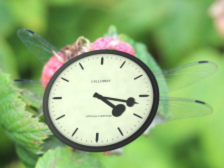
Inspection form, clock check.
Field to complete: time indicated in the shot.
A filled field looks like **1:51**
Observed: **4:17**
